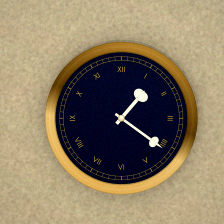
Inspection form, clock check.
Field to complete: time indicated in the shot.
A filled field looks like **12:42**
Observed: **1:21**
